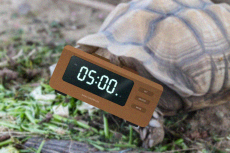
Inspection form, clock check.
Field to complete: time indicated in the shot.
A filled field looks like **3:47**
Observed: **5:00**
